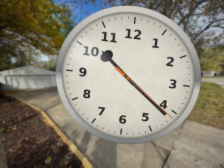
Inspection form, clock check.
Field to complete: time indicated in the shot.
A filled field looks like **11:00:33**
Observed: **10:21:21**
